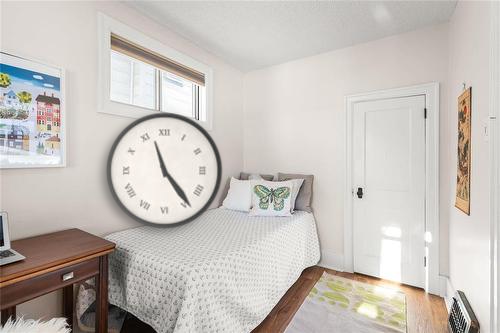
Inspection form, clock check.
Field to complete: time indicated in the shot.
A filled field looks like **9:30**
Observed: **11:24**
